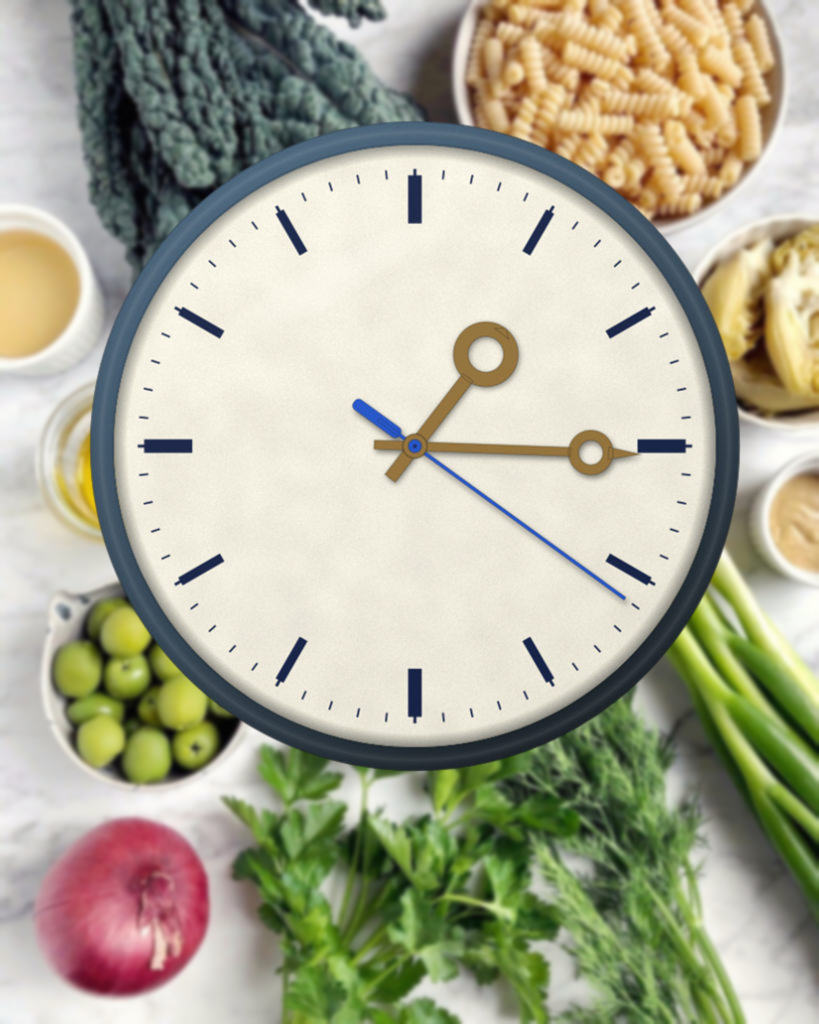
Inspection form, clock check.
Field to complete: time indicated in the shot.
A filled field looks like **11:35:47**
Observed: **1:15:21**
